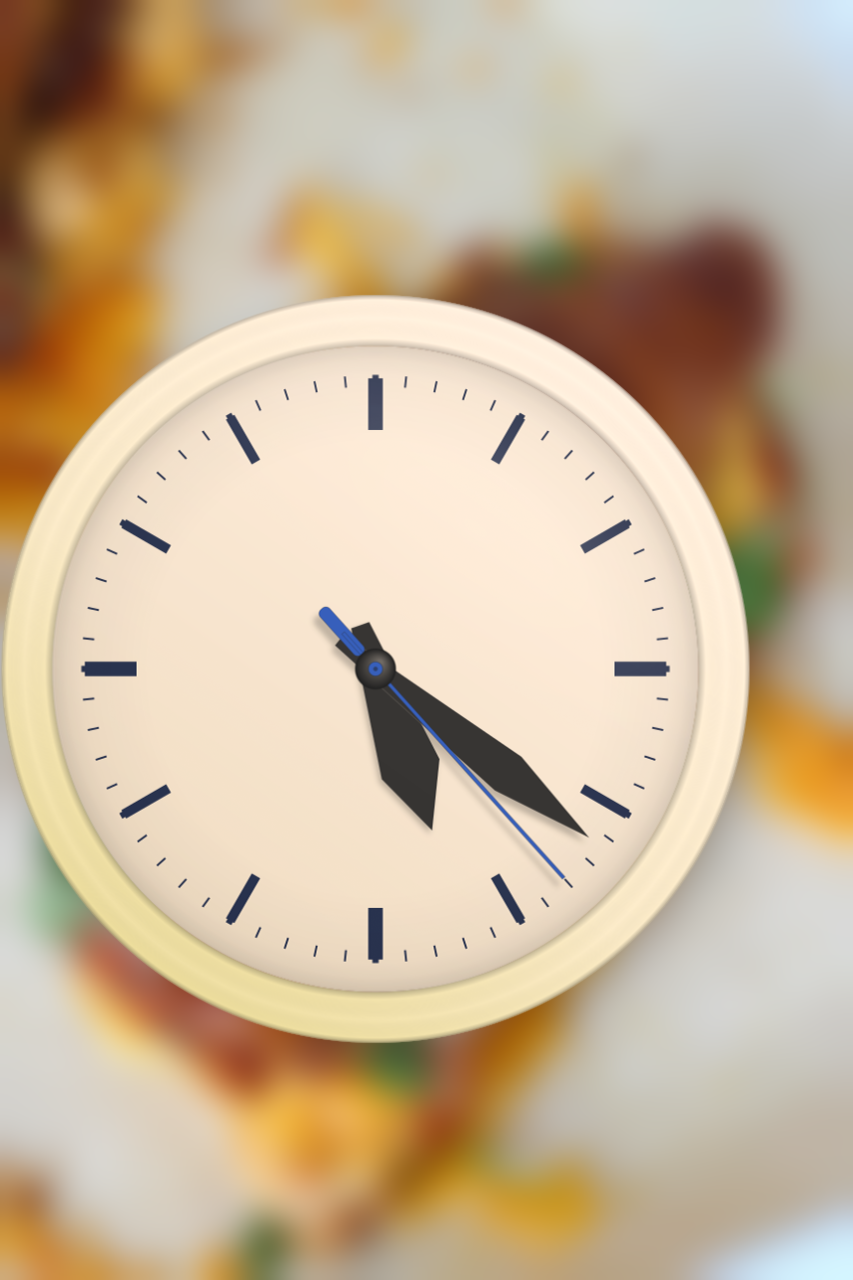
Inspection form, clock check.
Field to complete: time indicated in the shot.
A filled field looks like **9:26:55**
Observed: **5:21:23**
